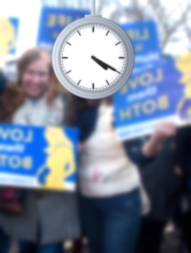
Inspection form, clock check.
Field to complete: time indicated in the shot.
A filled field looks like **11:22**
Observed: **4:20**
